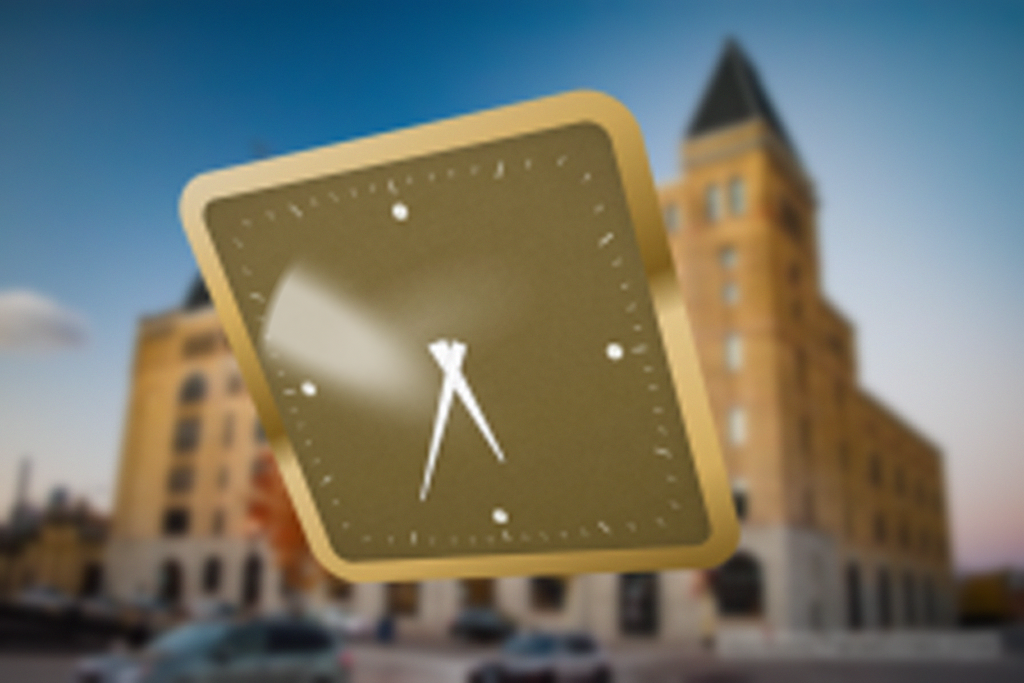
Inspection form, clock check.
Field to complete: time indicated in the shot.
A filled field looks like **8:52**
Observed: **5:35**
